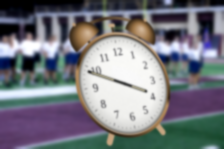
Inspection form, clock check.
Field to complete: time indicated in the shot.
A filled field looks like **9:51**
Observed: **3:49**
